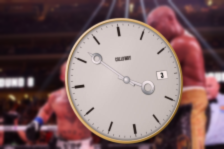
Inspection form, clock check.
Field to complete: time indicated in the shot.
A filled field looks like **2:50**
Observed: **3:52**
